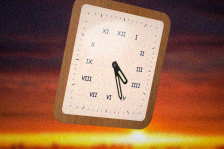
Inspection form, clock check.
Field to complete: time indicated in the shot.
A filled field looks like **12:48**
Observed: **4:26**
